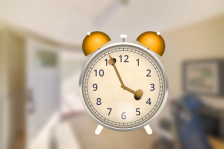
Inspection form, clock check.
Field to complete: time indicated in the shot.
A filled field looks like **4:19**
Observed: **3:56**
